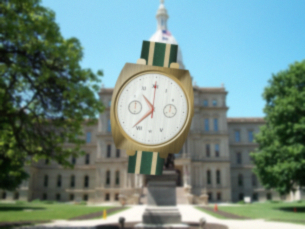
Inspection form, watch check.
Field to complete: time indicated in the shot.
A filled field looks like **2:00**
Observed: **10:37**
